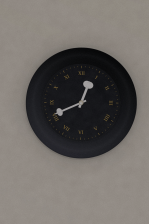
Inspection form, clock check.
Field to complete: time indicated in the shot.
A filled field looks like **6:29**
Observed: **12:41**
